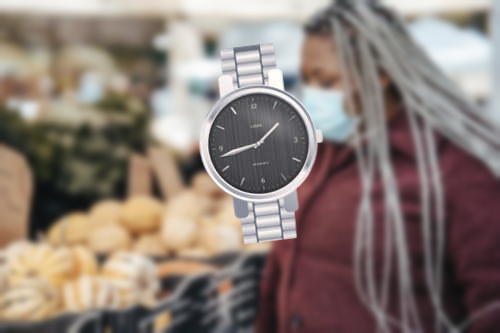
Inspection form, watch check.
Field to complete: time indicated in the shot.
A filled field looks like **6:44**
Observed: **1:43**
